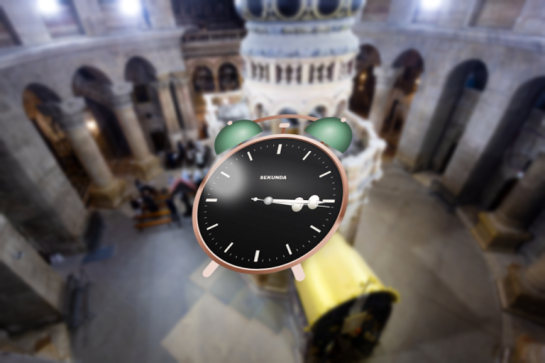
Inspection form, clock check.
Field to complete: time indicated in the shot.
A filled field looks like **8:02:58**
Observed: **3:15:16**
